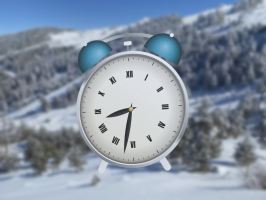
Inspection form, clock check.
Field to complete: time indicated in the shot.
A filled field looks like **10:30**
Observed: **8:32**
